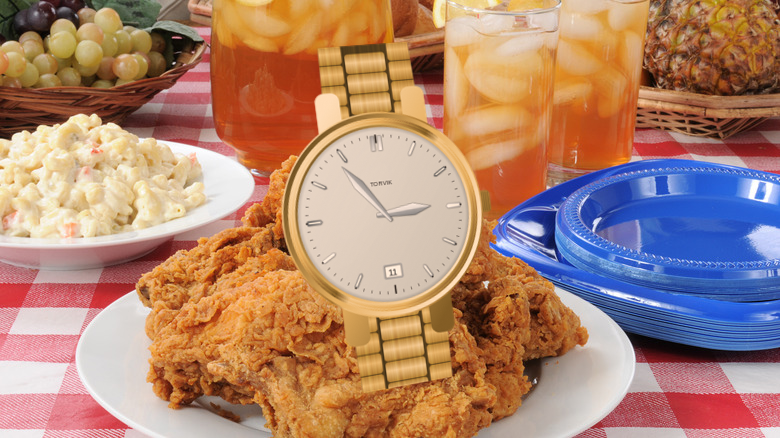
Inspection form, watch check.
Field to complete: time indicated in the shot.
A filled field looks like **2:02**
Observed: **2:54**
